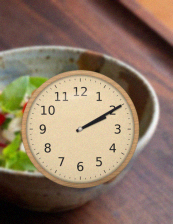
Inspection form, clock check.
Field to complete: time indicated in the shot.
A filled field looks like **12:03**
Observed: **2:10**
